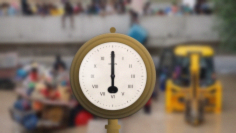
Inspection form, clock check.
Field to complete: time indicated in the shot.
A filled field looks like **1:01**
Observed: **6:00**
